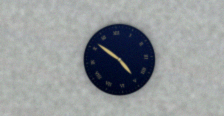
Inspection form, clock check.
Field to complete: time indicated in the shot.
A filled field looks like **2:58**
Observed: **4:52**
